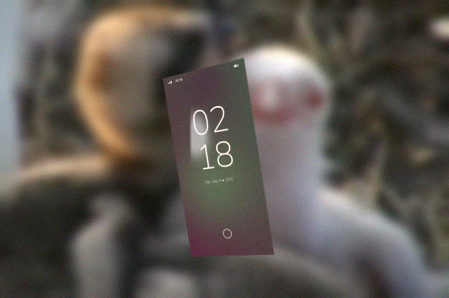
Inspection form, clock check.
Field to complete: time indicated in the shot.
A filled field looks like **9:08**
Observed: **2:18**
